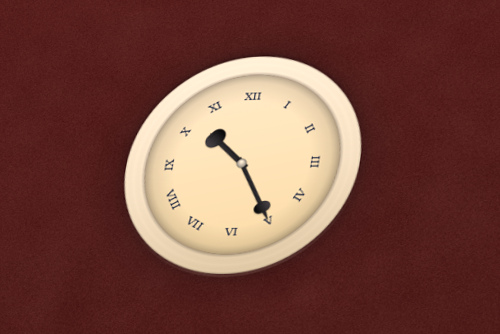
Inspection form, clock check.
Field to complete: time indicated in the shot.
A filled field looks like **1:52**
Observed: **10:25**
